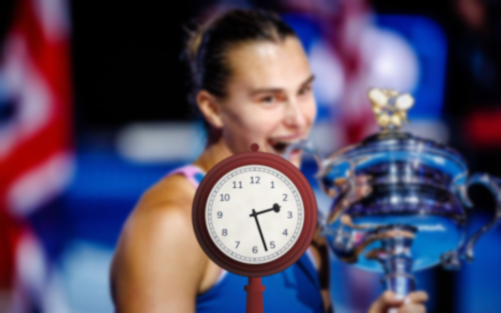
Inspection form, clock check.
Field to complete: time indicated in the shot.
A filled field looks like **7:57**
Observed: **2:27**
